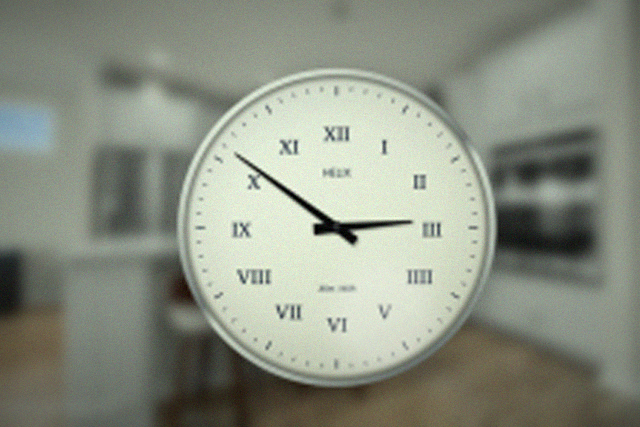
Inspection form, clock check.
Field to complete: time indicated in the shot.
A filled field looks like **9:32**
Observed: **2:51**
